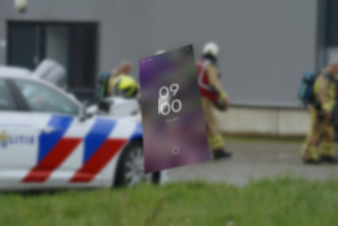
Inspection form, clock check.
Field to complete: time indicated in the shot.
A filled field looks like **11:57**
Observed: **9:00**
